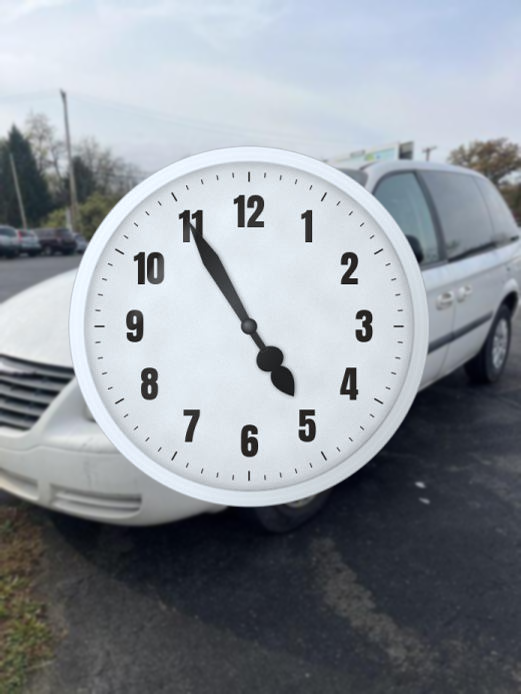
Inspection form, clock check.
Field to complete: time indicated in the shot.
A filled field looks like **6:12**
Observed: **4:55**
